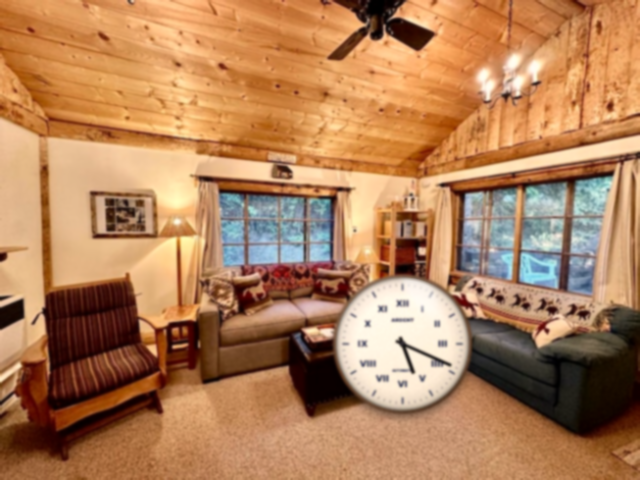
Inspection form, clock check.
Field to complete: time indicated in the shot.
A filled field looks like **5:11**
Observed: **5:19**
